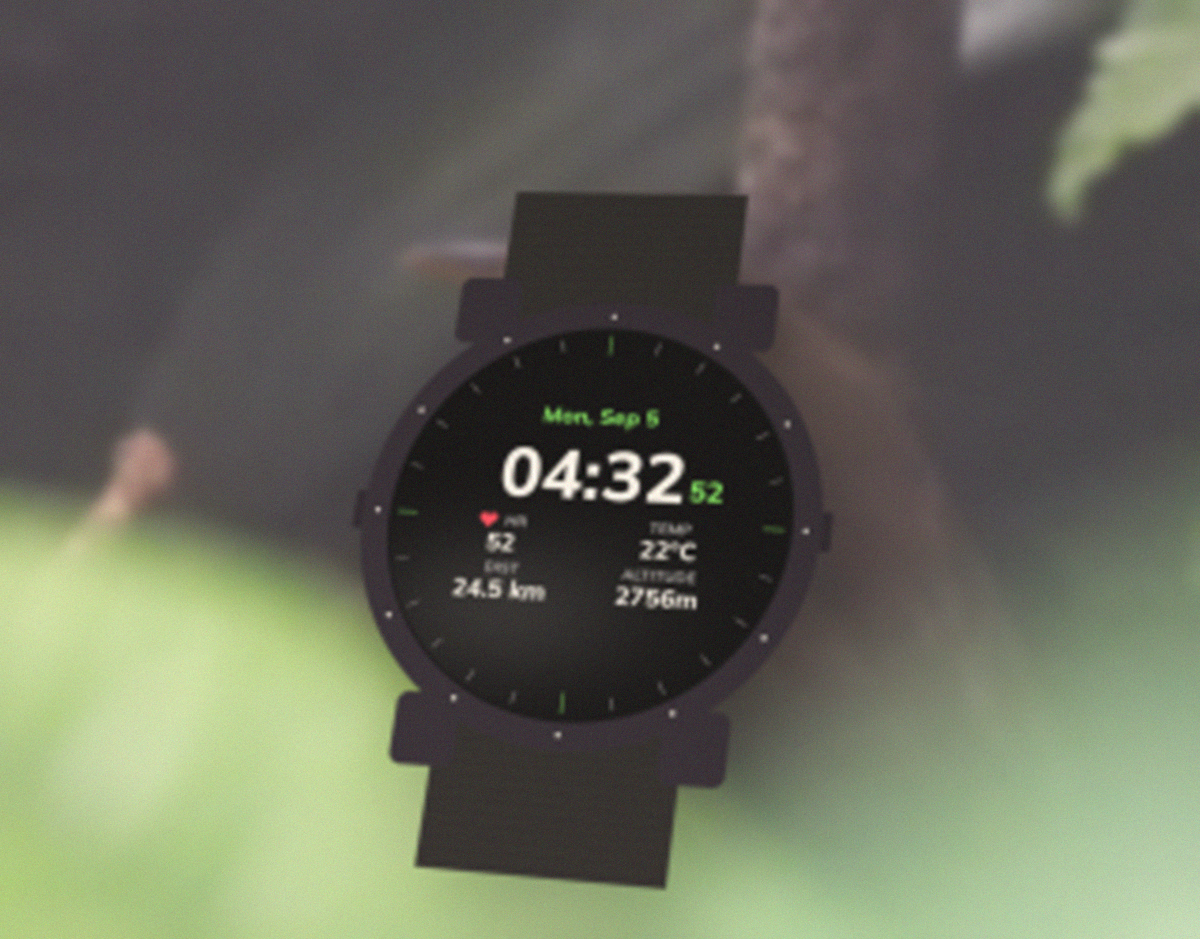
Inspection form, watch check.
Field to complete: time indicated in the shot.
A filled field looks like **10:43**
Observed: **4:32**
